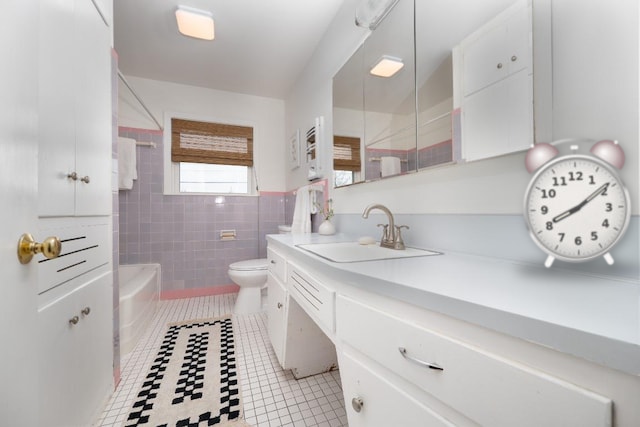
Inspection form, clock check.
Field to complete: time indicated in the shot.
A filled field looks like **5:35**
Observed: **8:09**
